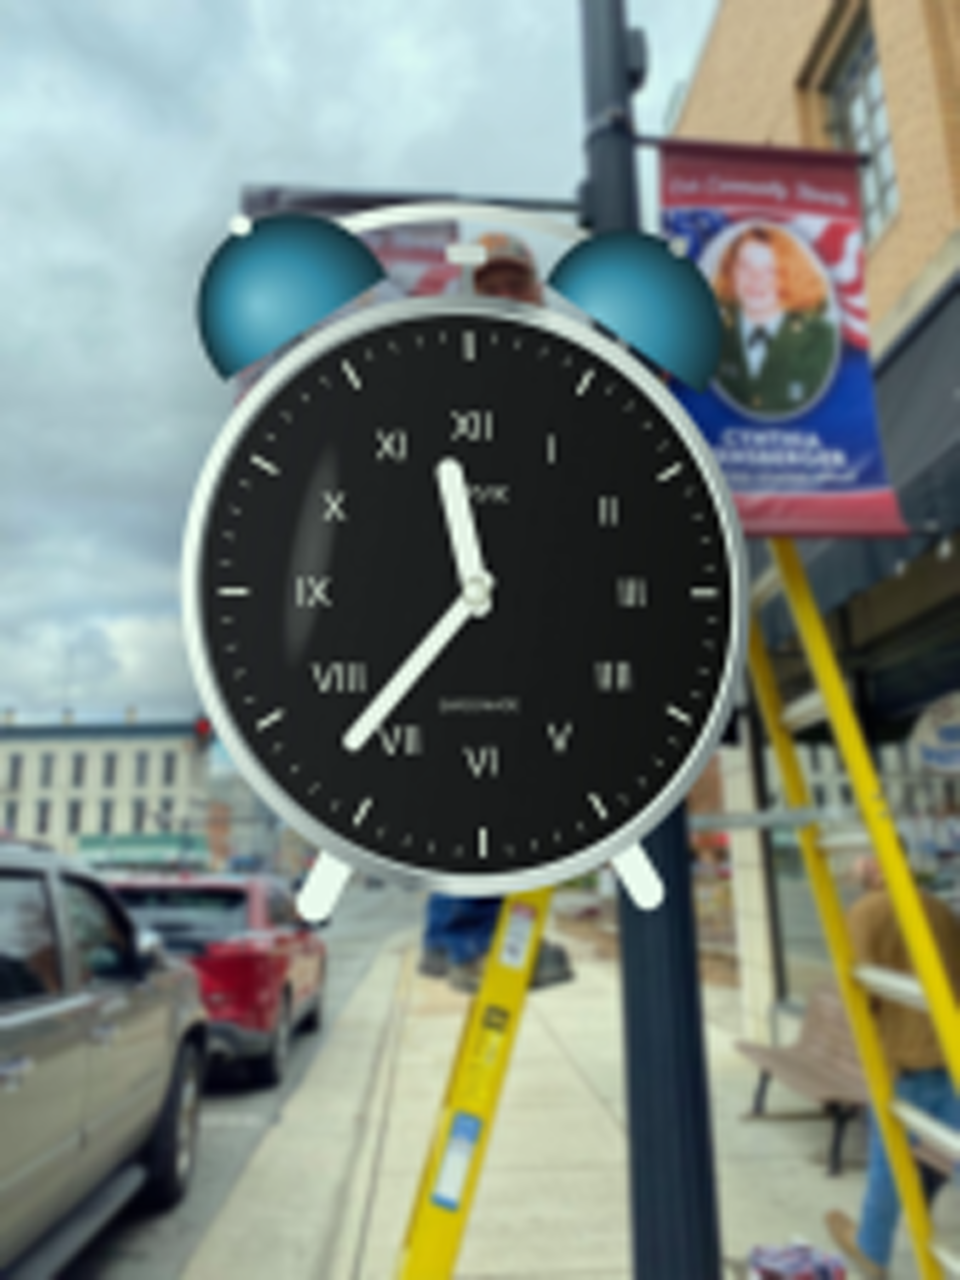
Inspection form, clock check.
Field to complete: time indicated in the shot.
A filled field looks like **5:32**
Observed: **11:37**
